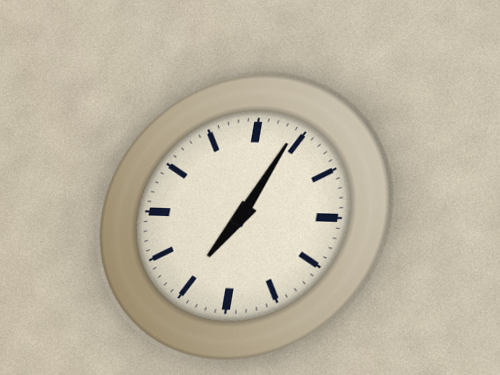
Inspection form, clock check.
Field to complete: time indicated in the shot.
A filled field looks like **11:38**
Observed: **7:04**
